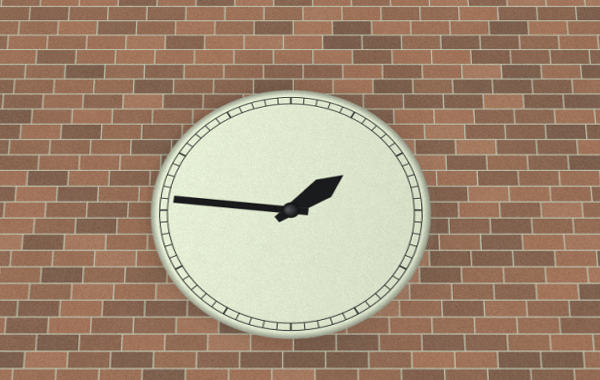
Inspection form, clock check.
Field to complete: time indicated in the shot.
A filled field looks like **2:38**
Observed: **1:46**
